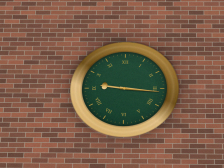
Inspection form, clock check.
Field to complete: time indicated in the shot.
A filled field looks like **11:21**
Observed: **9:16**
